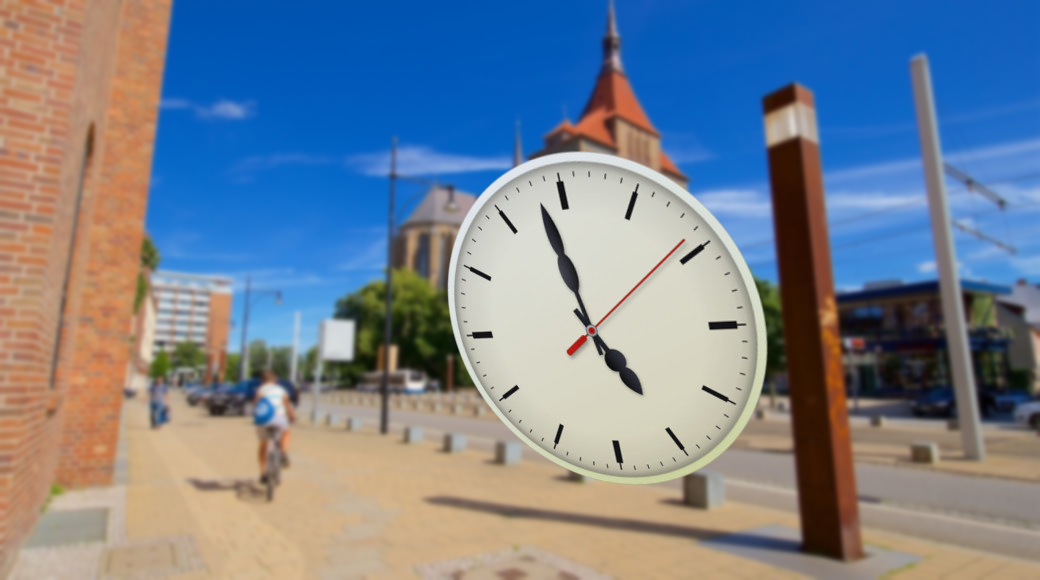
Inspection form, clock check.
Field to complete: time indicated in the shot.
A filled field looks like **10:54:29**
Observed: **4:58:09**
